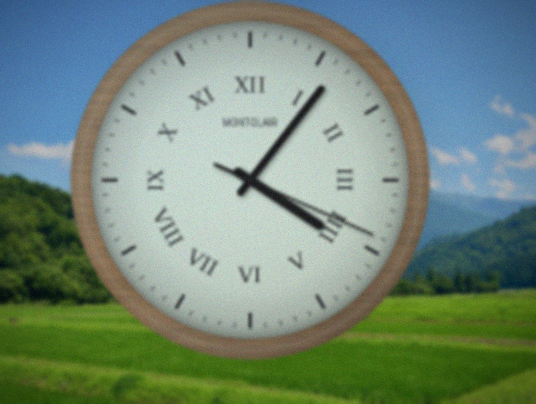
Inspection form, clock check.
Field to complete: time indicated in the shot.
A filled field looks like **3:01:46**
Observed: **4:06:19**
